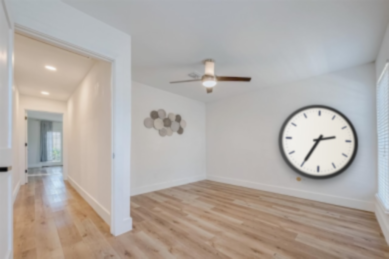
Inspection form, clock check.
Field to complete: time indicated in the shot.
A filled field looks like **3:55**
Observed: **2:35**
